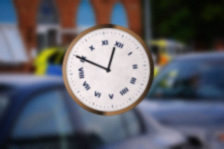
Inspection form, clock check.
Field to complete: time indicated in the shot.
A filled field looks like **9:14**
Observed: **11:45**
